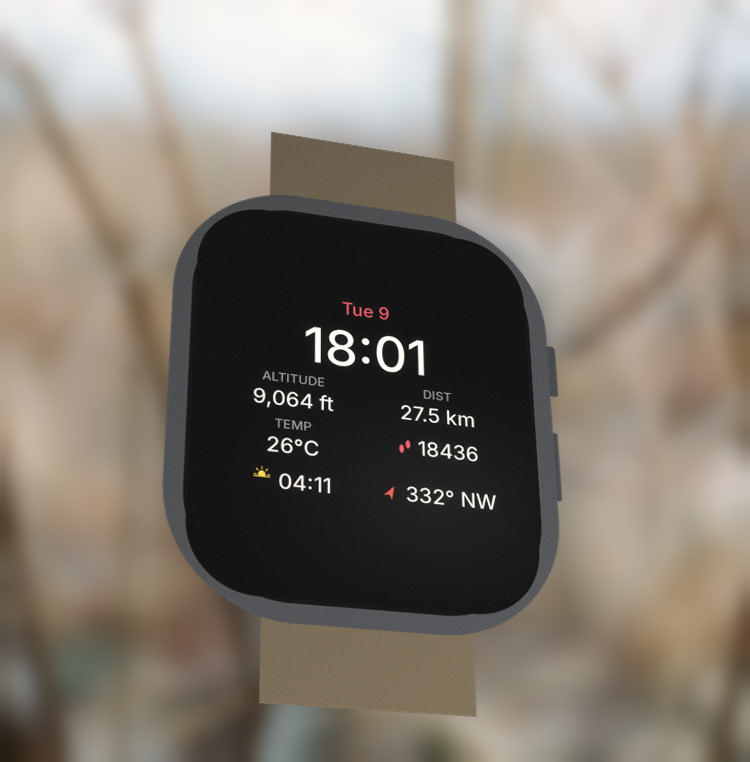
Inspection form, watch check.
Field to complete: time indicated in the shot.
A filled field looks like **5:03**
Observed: **18:01**
